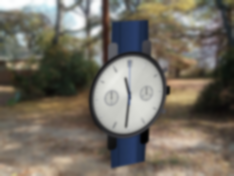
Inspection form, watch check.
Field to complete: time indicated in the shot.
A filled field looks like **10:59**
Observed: **11:31**
